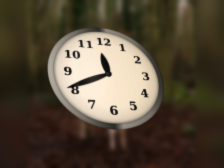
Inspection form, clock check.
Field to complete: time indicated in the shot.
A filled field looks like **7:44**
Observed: **11:41**
